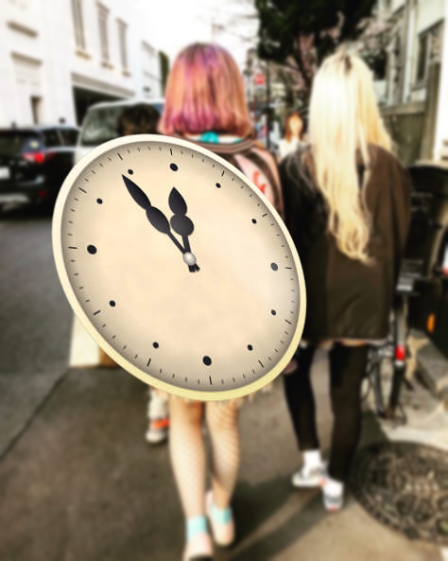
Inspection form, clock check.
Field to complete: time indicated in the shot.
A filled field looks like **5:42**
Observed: **11:54**
